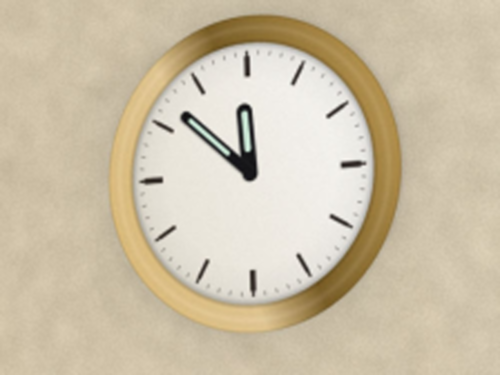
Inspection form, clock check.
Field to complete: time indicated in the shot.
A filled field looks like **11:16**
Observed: **11:52**
